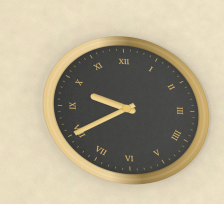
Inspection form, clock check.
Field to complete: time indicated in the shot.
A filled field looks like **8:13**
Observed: **9:40**
